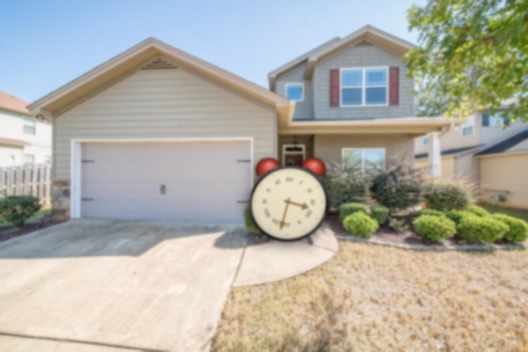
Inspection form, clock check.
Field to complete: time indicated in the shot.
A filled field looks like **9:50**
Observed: **3:32**
